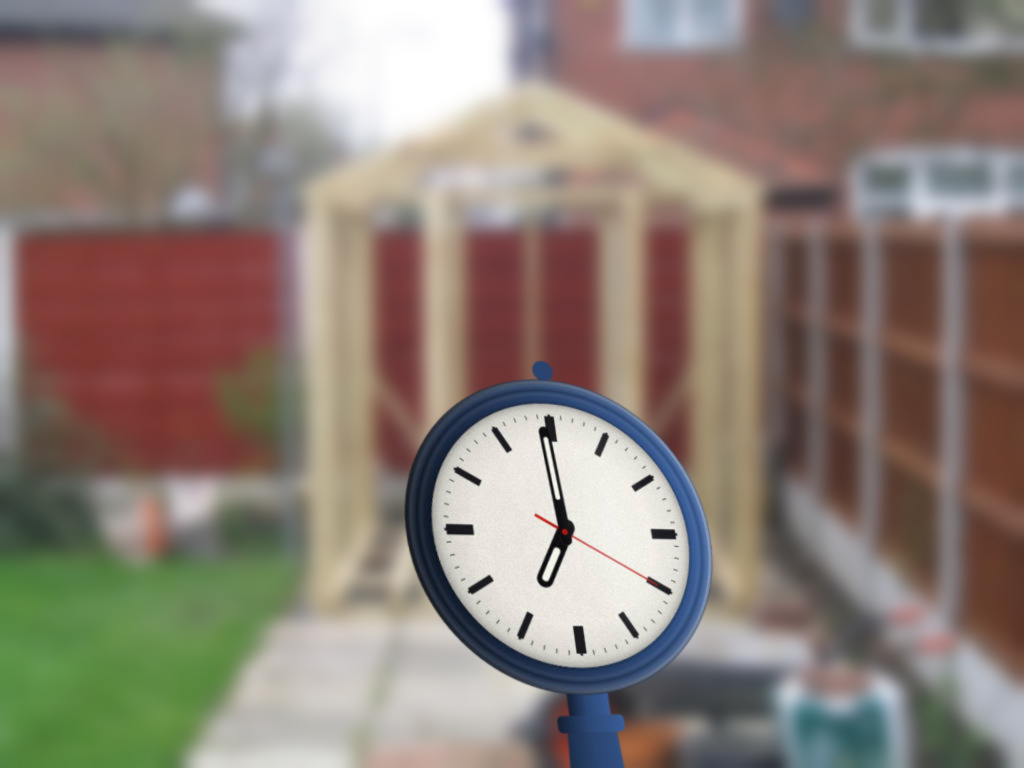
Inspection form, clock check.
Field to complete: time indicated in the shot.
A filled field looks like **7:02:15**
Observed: **6:59:20**
